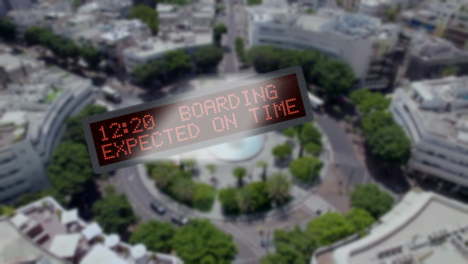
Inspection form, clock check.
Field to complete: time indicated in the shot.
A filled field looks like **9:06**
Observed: **12:20**
